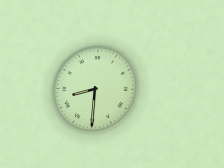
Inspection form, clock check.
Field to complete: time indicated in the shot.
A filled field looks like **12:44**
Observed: **8:30**
